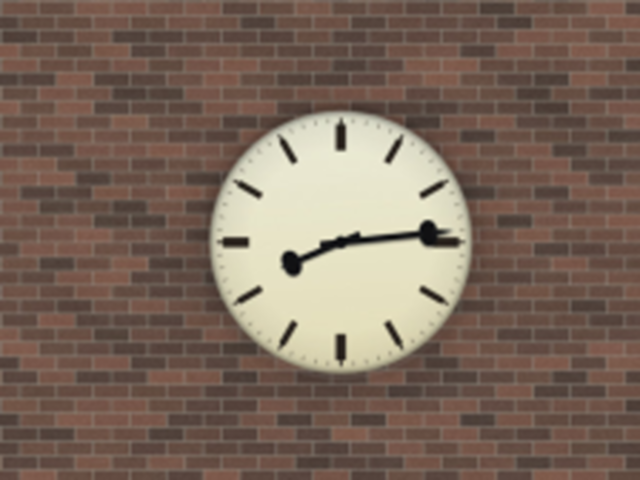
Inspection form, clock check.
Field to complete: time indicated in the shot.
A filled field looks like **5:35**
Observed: **8:14**
